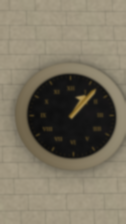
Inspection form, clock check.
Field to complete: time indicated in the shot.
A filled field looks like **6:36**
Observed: **1:07**
